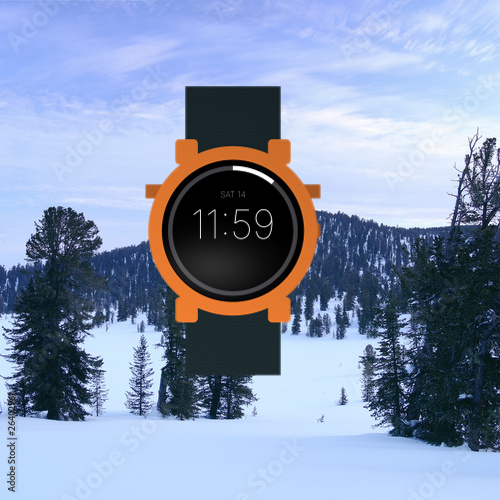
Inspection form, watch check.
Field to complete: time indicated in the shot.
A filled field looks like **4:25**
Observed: **11:59**
